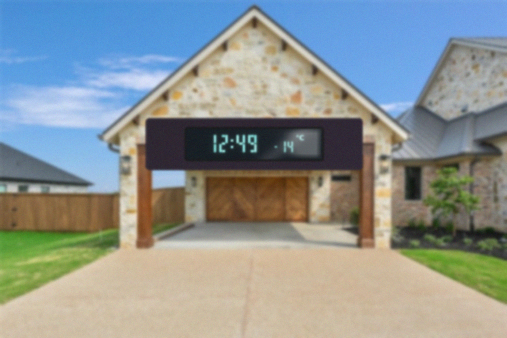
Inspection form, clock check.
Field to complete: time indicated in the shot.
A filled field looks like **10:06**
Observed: **12:49**
